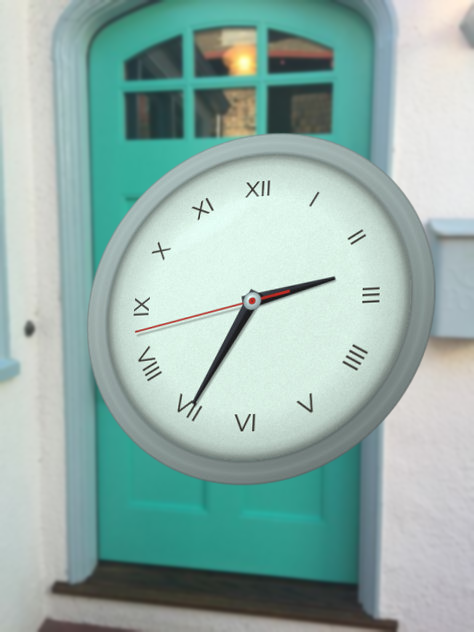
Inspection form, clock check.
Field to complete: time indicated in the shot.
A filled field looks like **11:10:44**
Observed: **2:34:43**
